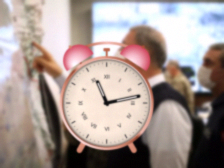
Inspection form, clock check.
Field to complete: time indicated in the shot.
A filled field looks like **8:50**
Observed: **11:13**
